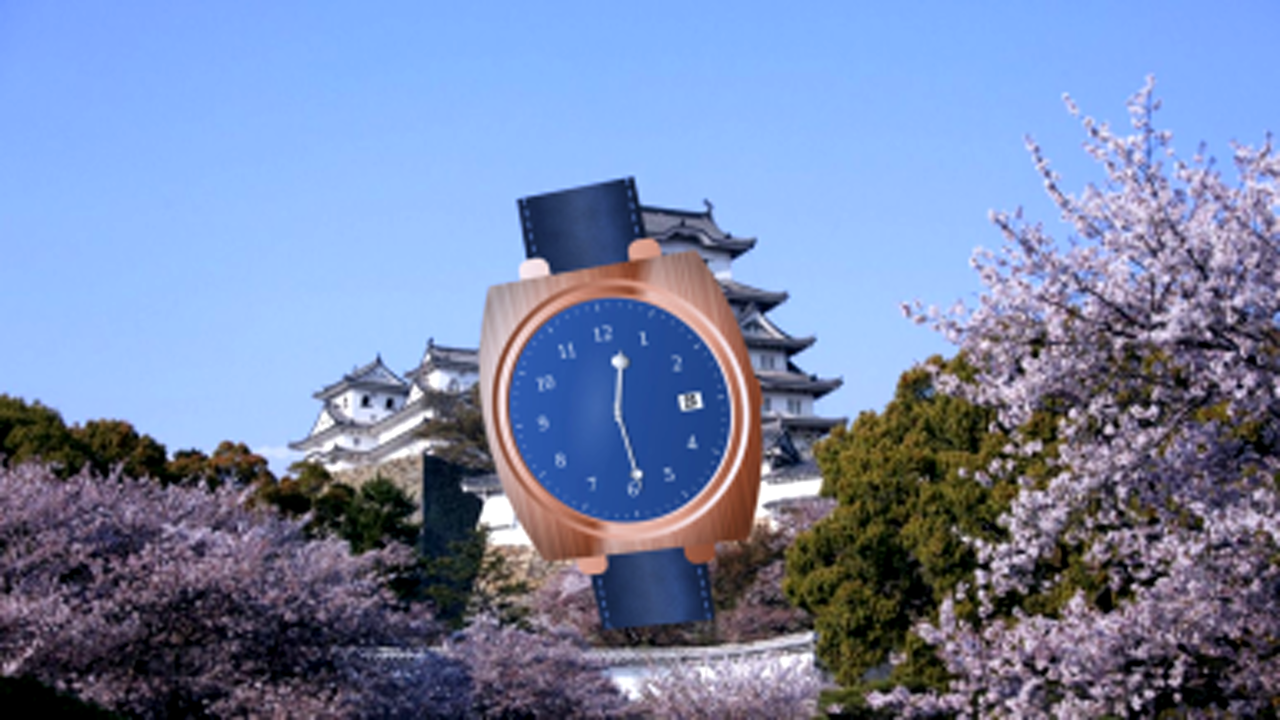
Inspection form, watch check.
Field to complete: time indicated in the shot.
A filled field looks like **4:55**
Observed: **12:29**
